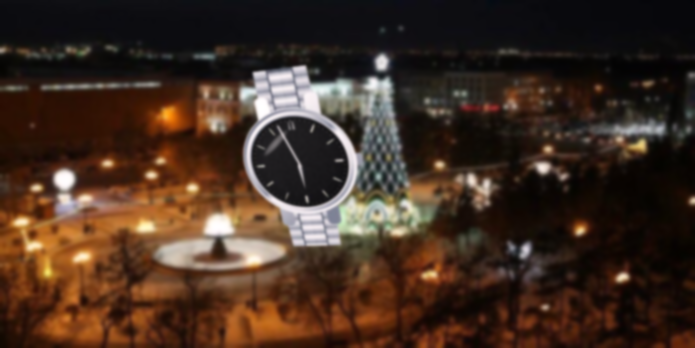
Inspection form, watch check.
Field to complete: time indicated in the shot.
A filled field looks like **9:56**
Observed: **5:57**
